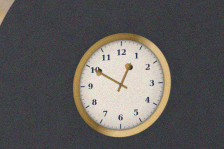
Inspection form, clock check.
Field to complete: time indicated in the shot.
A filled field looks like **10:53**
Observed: **12:50**
